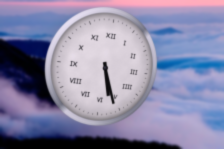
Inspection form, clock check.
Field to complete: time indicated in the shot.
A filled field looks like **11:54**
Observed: **5:26**
